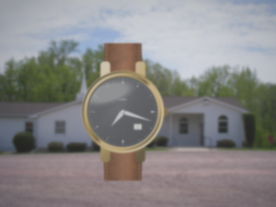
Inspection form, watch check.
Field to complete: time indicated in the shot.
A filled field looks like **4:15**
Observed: **7:18**
